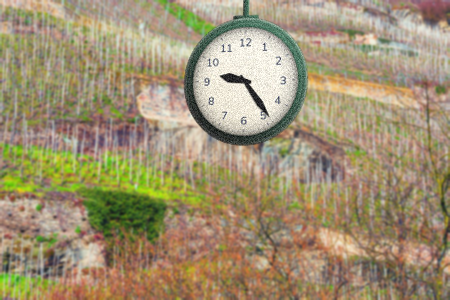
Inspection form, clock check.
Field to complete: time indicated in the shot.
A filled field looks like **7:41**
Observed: **9:24**
